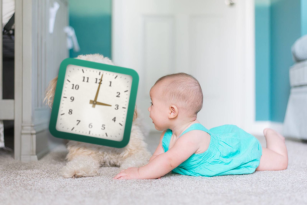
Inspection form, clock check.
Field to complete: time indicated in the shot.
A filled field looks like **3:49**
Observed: **3:01**
